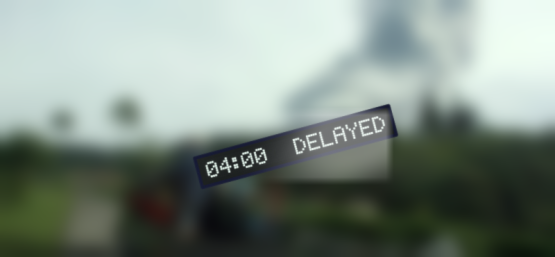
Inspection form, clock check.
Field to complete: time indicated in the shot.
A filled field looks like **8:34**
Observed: **4:00**
